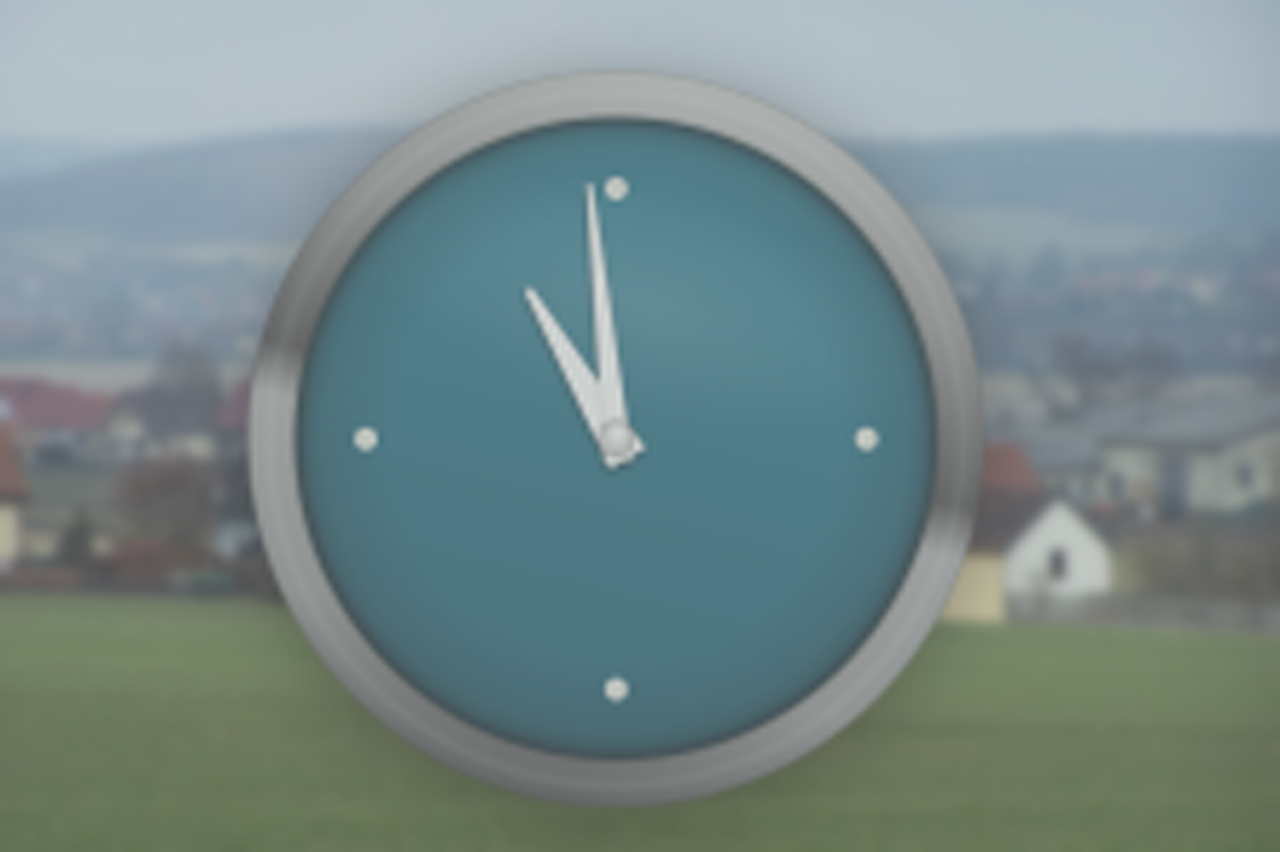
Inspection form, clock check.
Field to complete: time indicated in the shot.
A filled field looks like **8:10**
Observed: **10:59**
